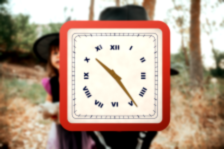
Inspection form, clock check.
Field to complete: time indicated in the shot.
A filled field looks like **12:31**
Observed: **10:24**
